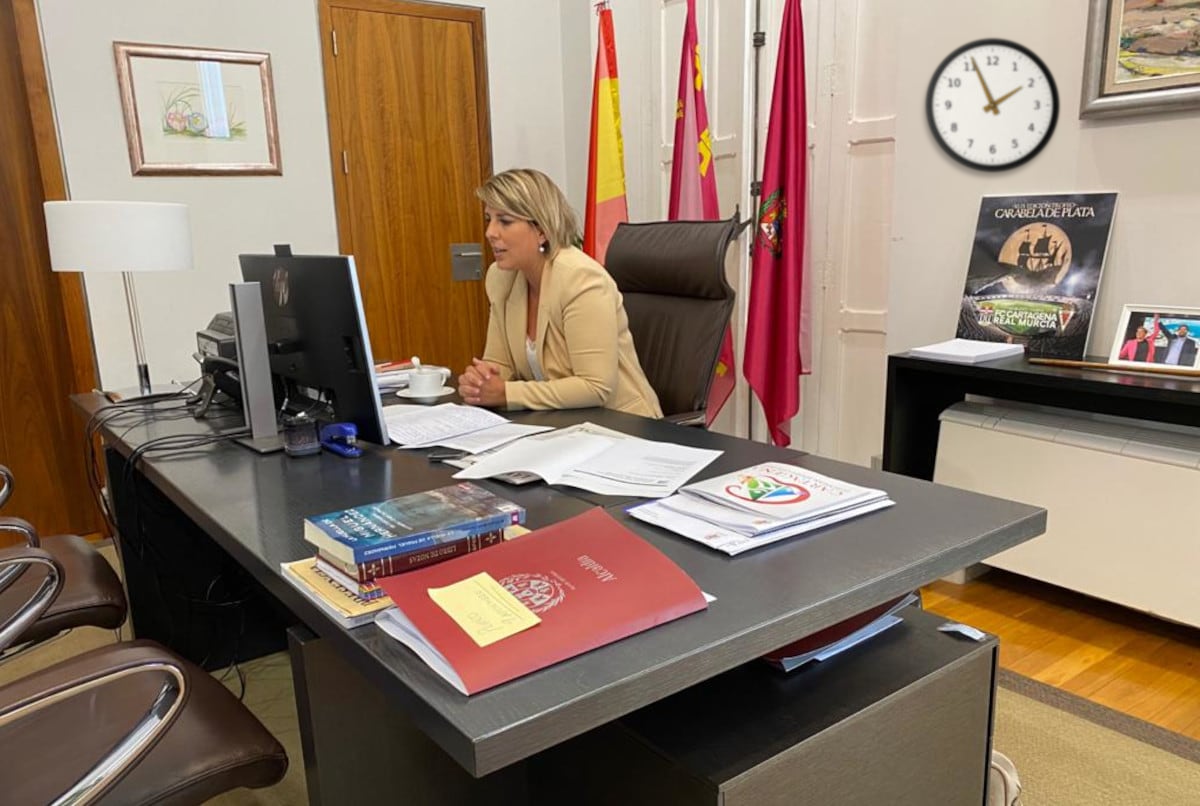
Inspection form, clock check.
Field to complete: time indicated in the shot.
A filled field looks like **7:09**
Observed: **1:56**
